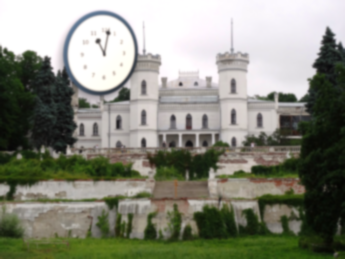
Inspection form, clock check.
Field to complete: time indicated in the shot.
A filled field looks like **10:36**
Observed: **11:02**
